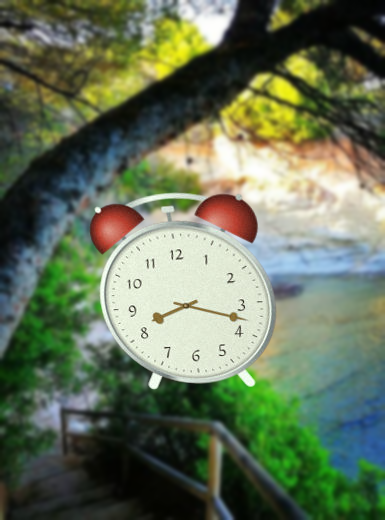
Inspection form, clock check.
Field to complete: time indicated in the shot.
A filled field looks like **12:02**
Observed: **8:18**
